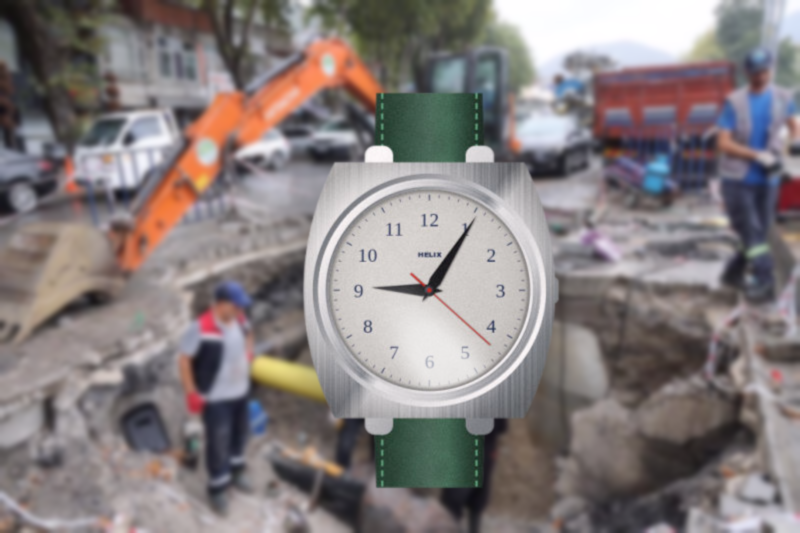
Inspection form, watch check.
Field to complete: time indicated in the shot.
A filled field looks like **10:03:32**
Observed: **9:05:22**
